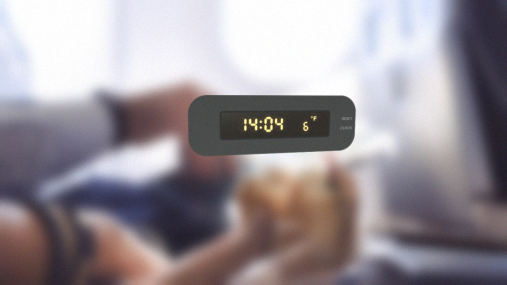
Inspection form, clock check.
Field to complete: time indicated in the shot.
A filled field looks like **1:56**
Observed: **14:04**
